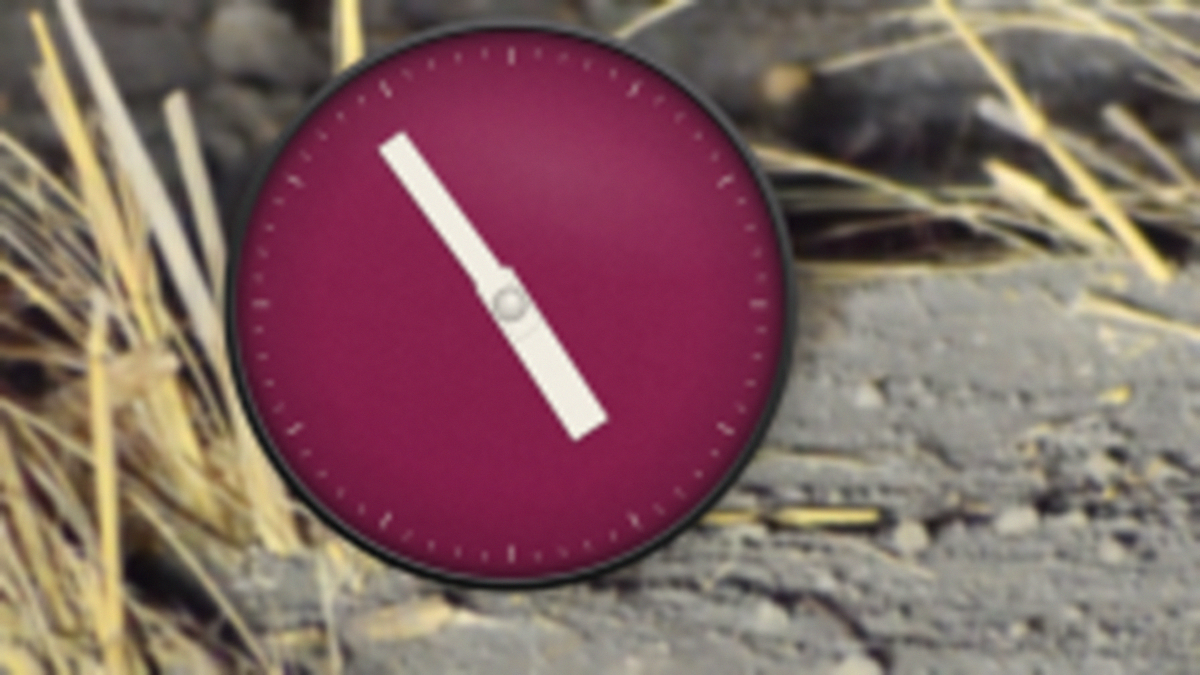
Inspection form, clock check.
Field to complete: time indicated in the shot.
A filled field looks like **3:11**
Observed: **4:54**
